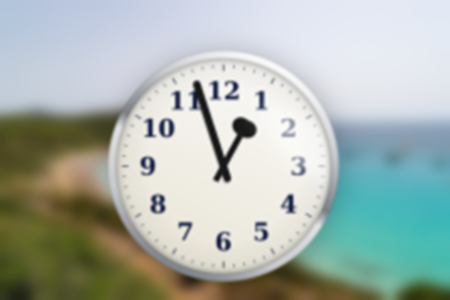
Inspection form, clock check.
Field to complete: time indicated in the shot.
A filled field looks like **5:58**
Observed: **12:57**
